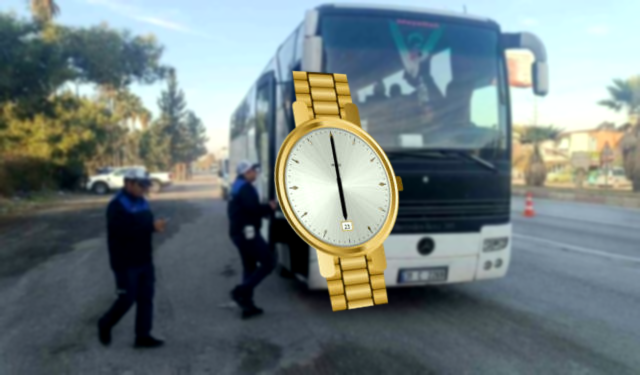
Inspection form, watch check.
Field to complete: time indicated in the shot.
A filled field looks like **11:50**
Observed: **6:00**
